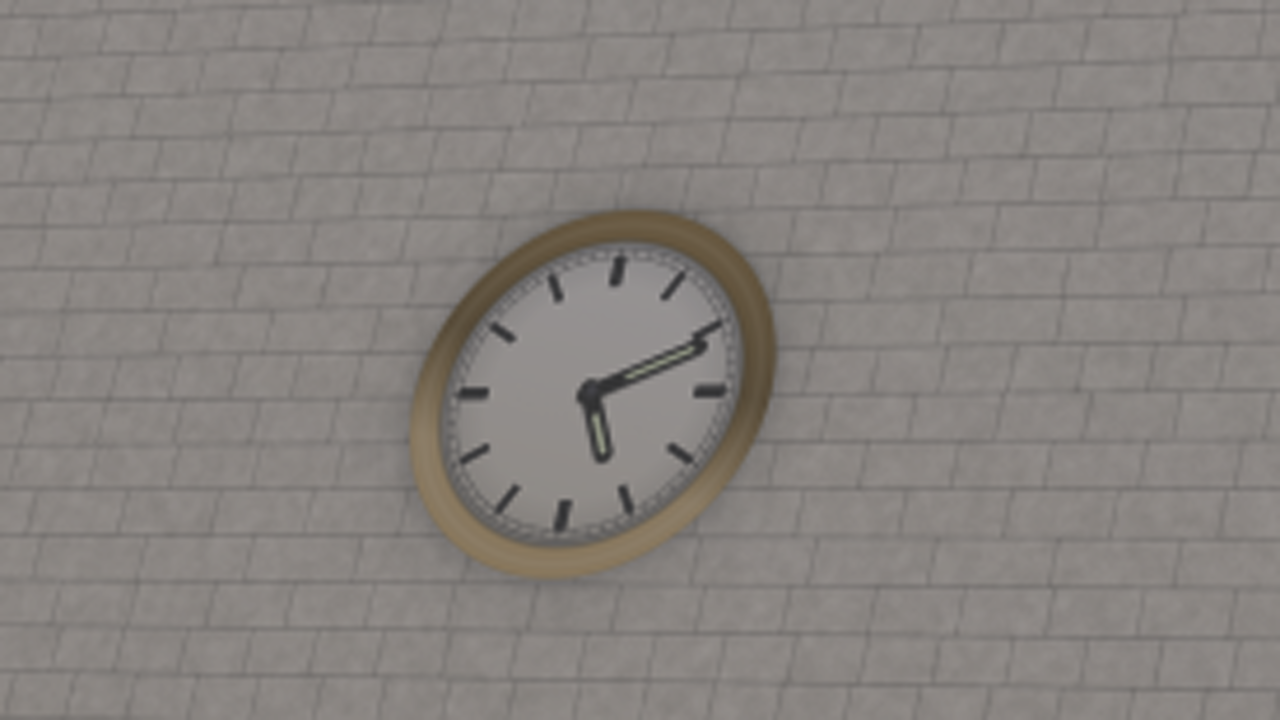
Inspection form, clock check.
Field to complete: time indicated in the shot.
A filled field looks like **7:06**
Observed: **5:11**
